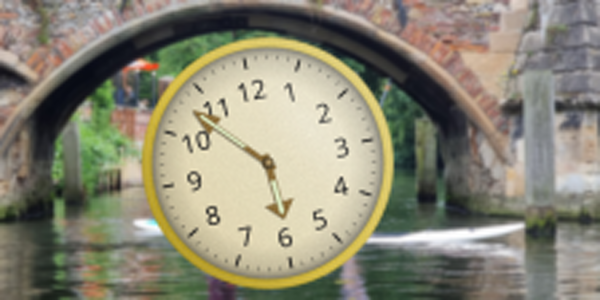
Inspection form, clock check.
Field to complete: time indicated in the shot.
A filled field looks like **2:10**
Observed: **5:53**
